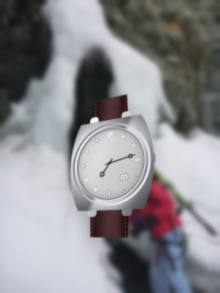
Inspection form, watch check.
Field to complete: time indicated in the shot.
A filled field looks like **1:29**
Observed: **7:13**
